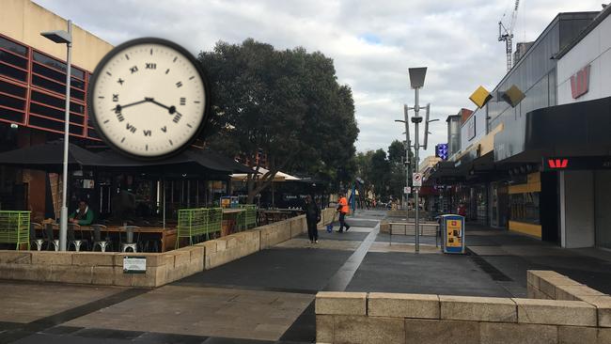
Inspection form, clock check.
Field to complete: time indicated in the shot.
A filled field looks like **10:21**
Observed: **3:42**
